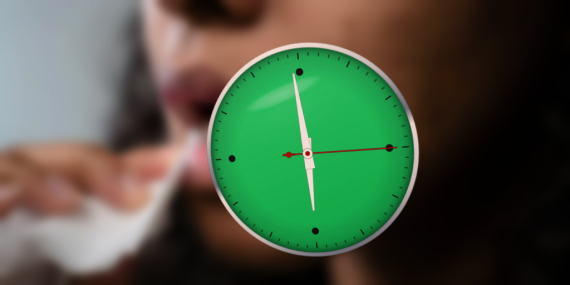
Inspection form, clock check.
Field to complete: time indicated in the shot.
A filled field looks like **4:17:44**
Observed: **5:59:15**
